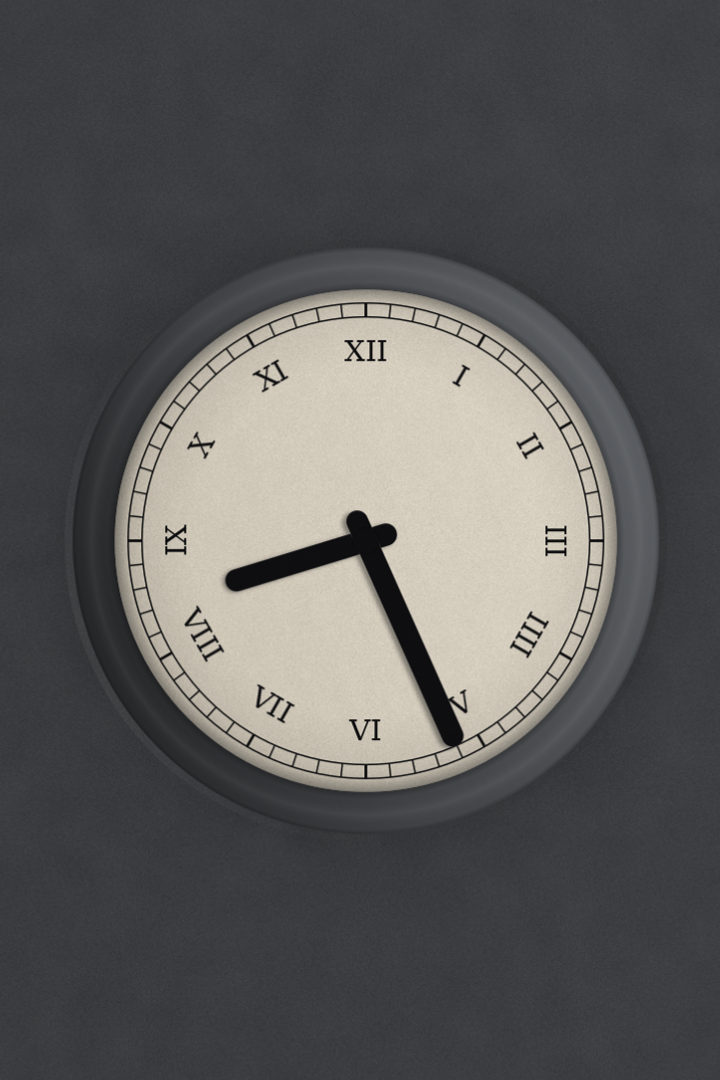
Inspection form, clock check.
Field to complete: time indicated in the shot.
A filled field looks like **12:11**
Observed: **8:26**
